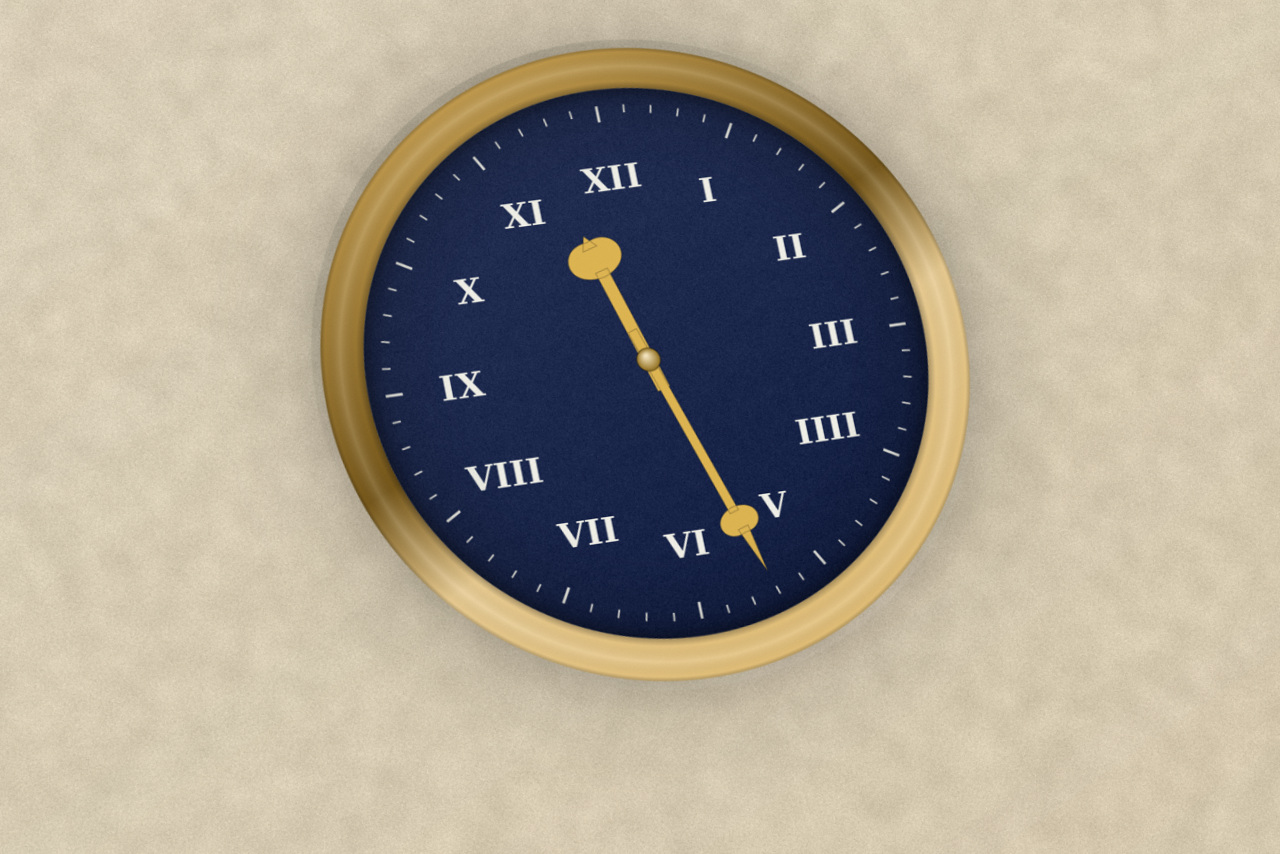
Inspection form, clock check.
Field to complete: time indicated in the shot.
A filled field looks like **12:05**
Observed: **11:27**
